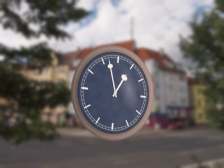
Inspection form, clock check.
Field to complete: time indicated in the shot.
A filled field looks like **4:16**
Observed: **12:57**
